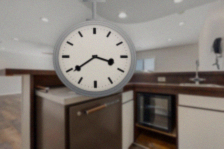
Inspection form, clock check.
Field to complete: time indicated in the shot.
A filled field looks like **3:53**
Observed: **3:39**
